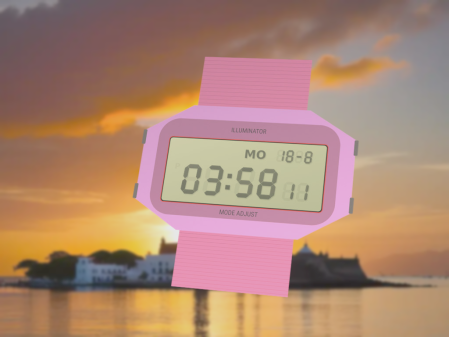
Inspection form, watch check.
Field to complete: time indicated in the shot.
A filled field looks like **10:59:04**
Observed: **3:58:11**
